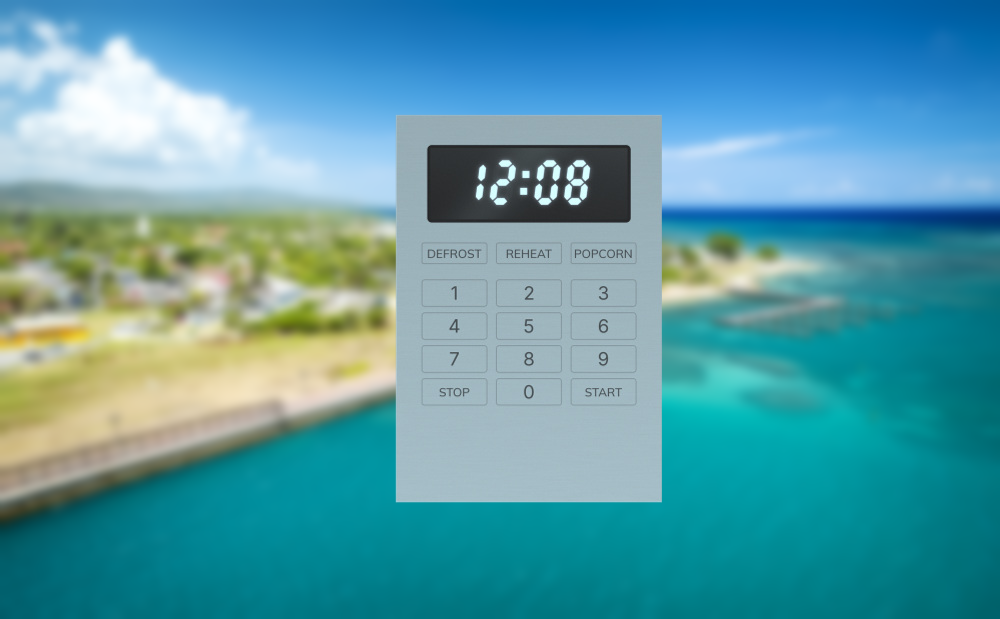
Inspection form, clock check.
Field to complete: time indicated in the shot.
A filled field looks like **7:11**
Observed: **12:08**
